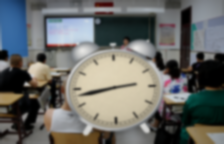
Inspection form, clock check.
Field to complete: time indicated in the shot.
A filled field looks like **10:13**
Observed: **2:43**
